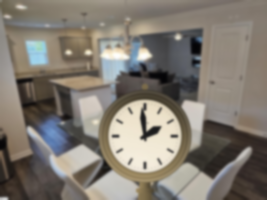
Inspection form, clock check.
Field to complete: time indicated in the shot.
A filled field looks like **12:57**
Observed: **1:59**
